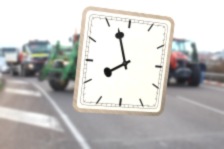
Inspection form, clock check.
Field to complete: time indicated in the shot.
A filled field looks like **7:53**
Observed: **7:57**
